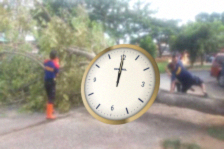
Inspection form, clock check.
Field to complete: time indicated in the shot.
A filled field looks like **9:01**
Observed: **12:00**
